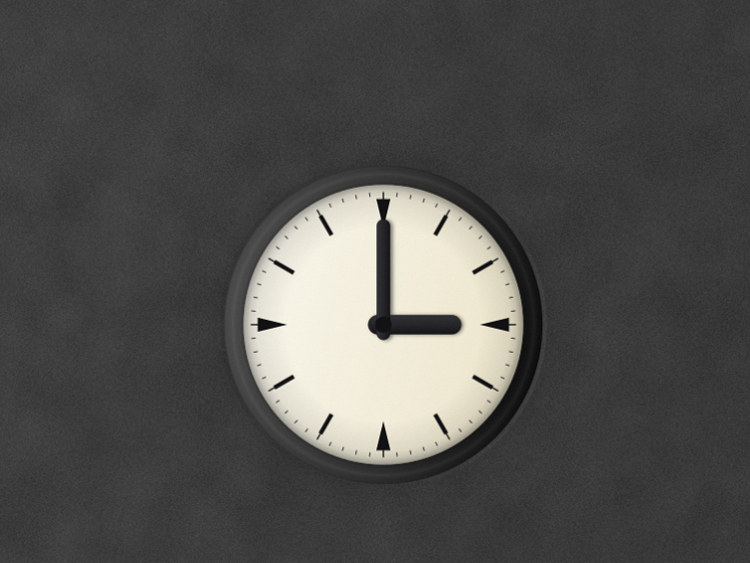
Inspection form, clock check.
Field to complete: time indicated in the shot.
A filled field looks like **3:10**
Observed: **3:00**
